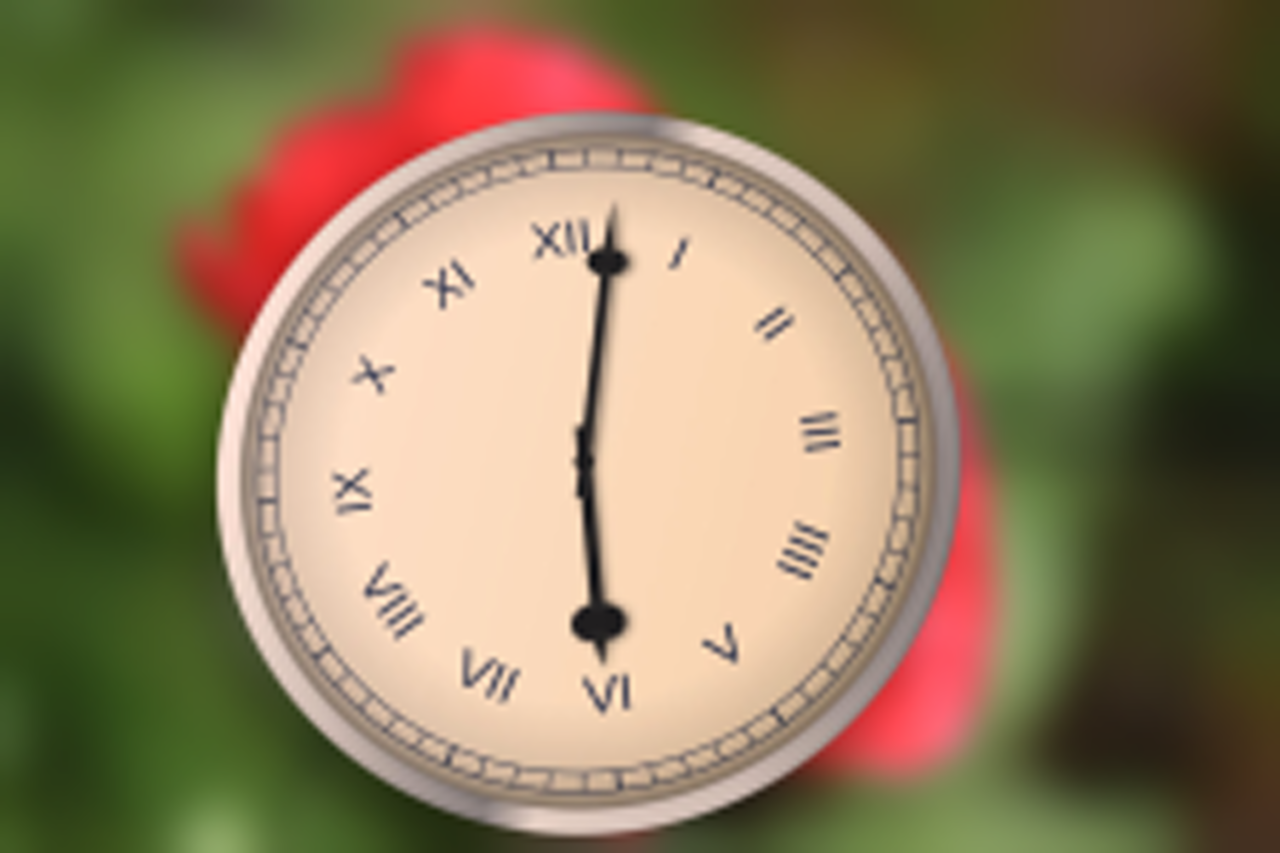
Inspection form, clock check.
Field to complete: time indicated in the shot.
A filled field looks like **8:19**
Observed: **6:02**
